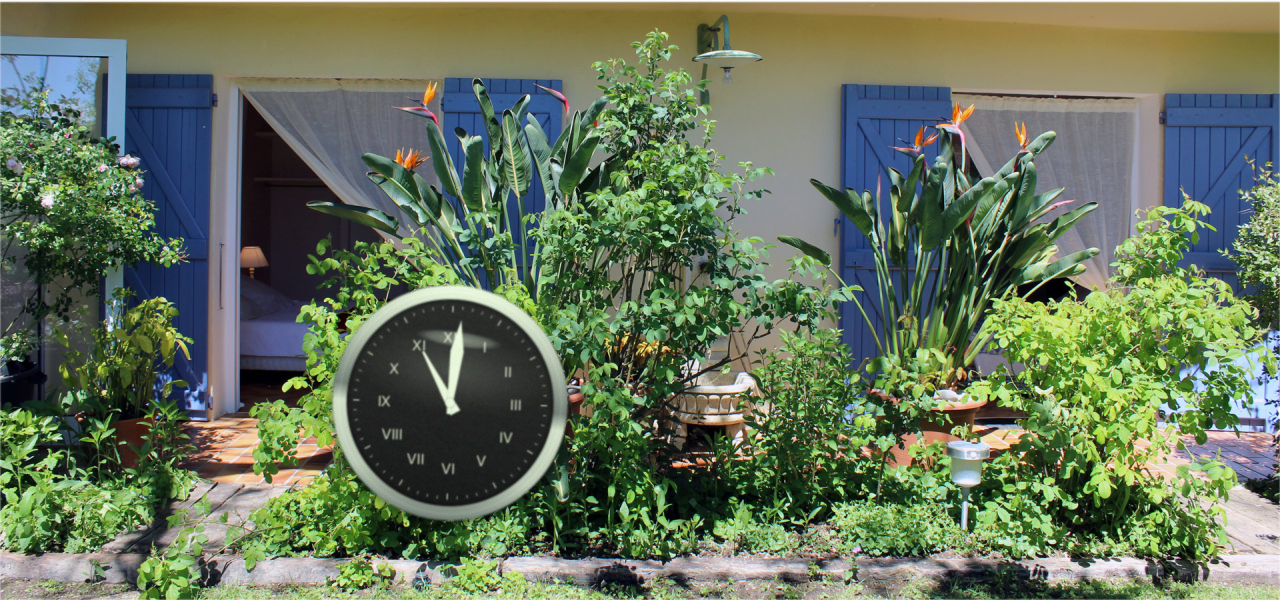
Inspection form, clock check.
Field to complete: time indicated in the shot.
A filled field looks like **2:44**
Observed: **11:01**
